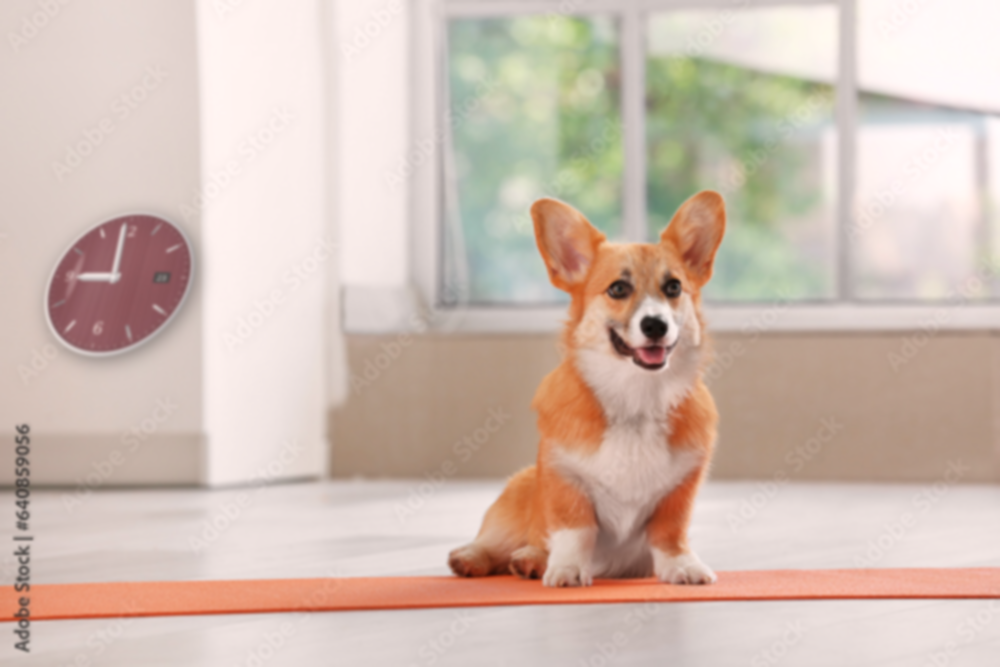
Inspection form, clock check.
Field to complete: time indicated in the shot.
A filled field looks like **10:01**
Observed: **8:59**
